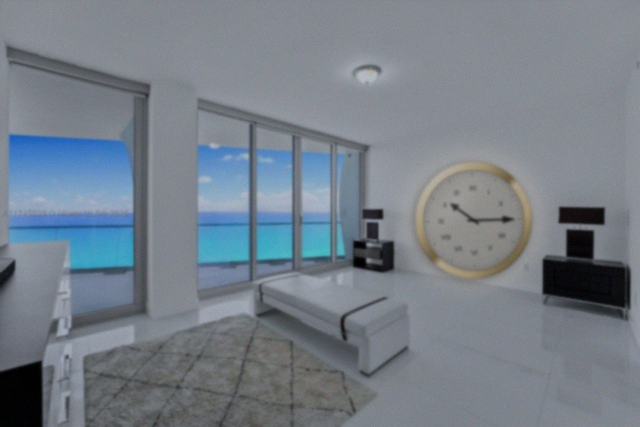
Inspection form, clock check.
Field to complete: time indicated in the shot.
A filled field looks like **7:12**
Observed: **10:15**
